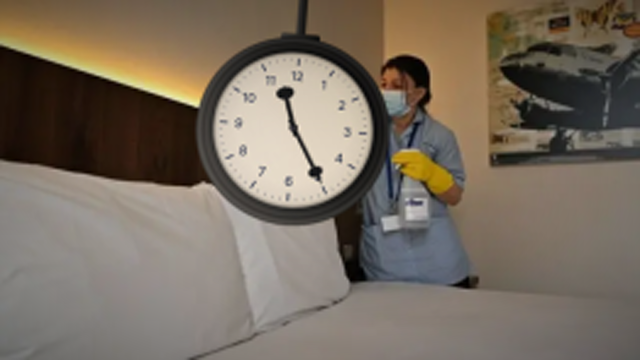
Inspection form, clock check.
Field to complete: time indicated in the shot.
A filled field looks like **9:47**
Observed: **11:25**
